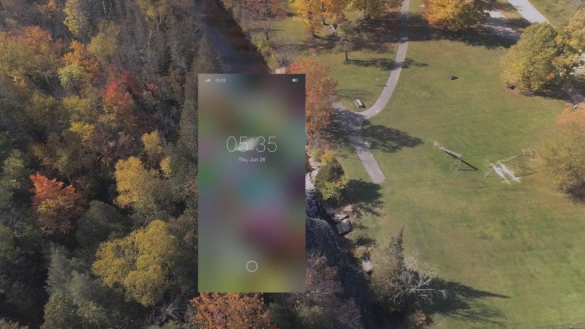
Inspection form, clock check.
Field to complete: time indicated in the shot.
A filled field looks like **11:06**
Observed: **5:35**
